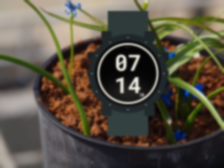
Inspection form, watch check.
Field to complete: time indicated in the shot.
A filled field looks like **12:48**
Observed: **7:14**
